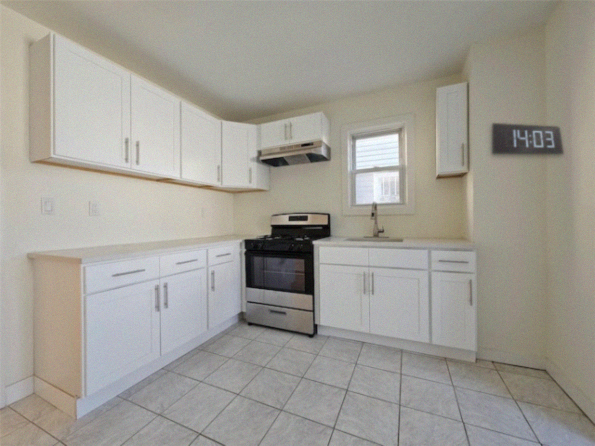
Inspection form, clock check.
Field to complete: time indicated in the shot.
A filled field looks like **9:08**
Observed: **14:03**
